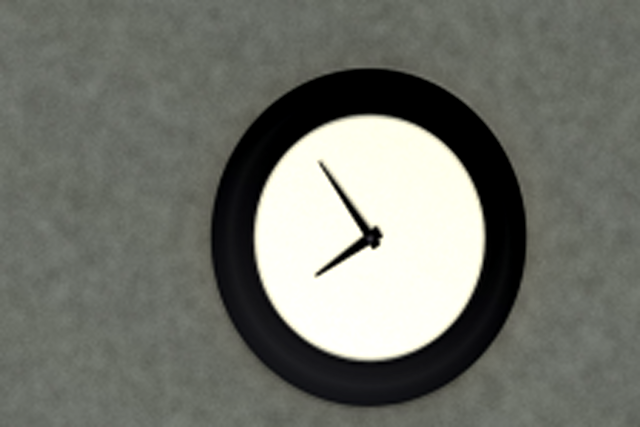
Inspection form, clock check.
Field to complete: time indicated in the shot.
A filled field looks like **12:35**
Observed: **7:54**
